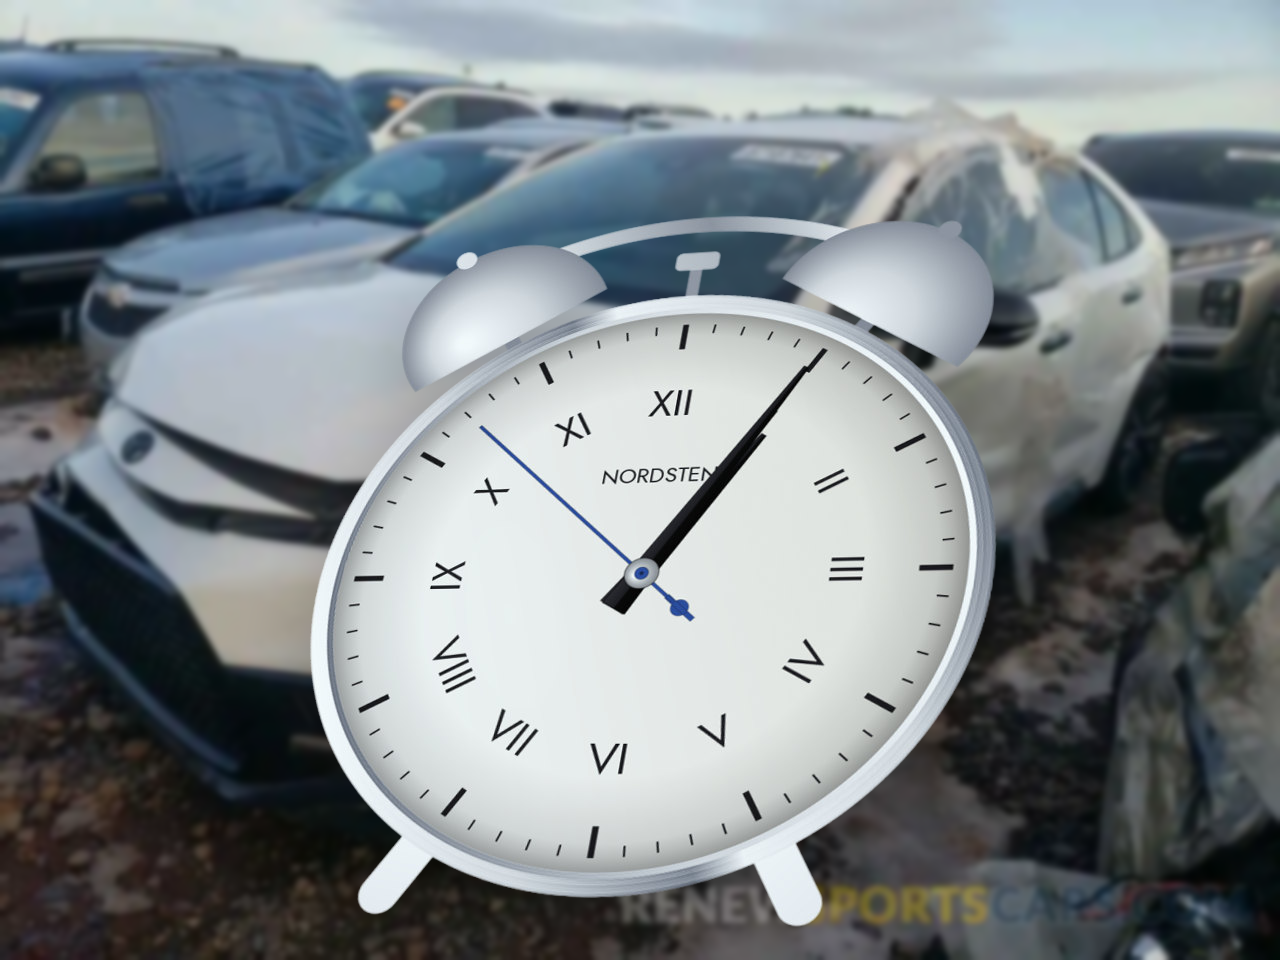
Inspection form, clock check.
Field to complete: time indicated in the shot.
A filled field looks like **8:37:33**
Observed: **1:04:52**
